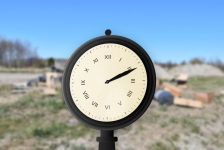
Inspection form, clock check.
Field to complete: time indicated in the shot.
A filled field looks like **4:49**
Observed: **2:11**
